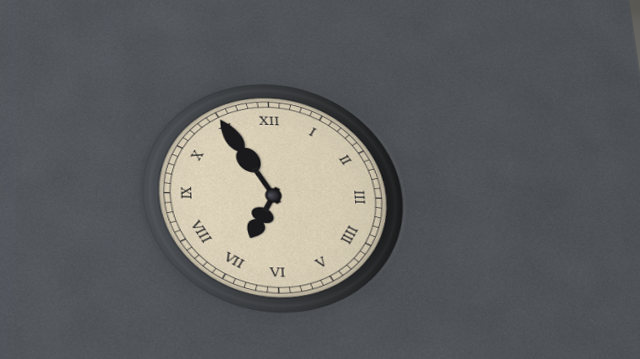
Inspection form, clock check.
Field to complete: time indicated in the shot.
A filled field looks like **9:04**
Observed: **6:55**
